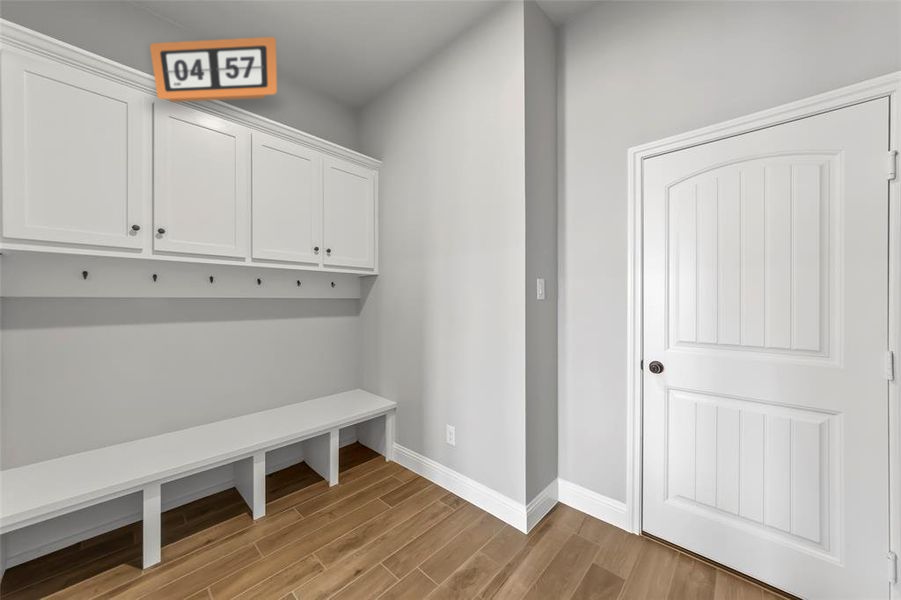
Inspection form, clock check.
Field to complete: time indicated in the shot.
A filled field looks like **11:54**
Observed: **4:57**
